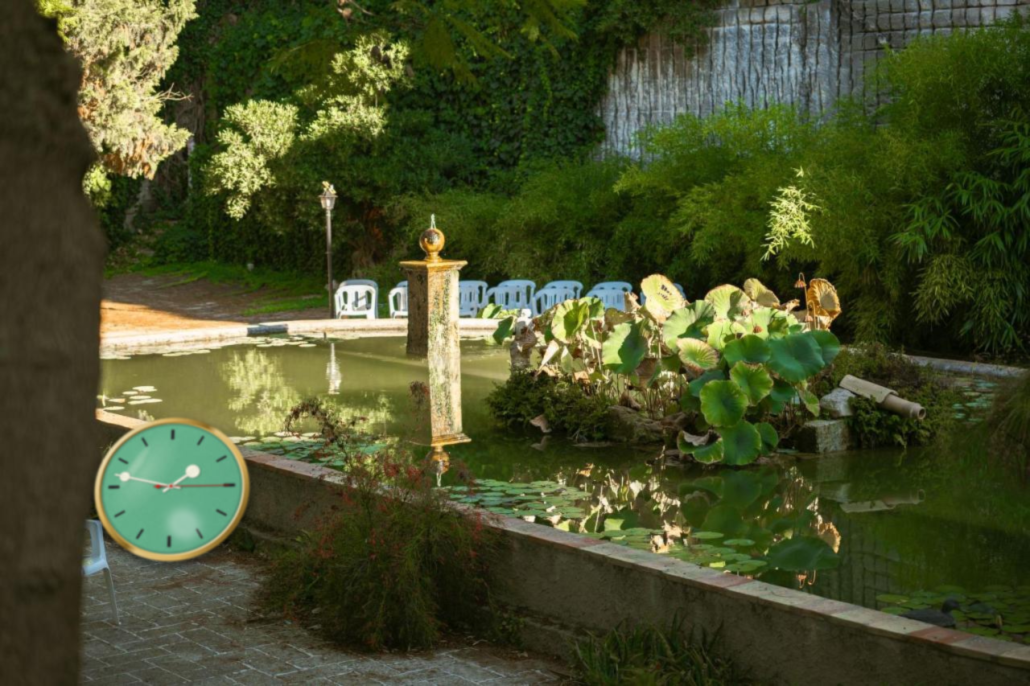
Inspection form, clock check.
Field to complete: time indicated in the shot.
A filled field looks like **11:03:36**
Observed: **1:47:15**
